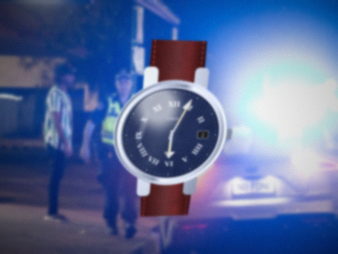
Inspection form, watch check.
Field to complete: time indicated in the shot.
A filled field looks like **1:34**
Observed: **6:04**
